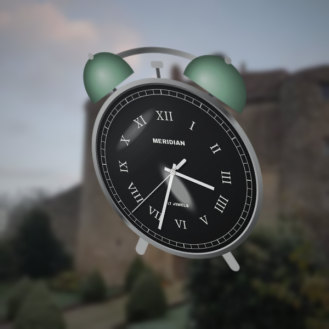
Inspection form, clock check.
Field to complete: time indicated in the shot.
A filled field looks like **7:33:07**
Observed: **3:33:38**
